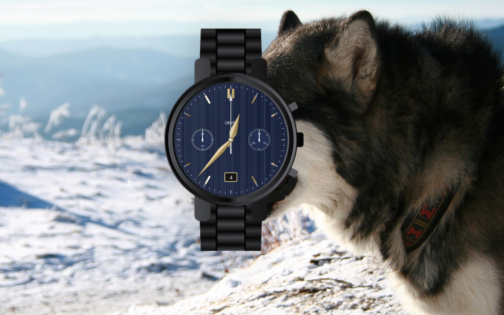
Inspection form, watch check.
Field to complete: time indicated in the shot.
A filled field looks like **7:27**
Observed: **12:37**
